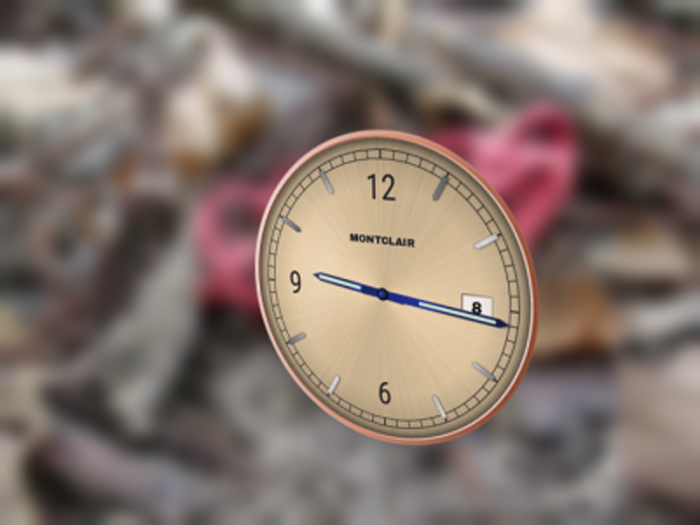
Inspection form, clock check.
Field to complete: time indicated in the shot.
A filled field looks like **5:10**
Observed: **9:16**
